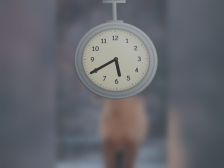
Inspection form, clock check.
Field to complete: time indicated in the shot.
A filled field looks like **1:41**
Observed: **5:40**
